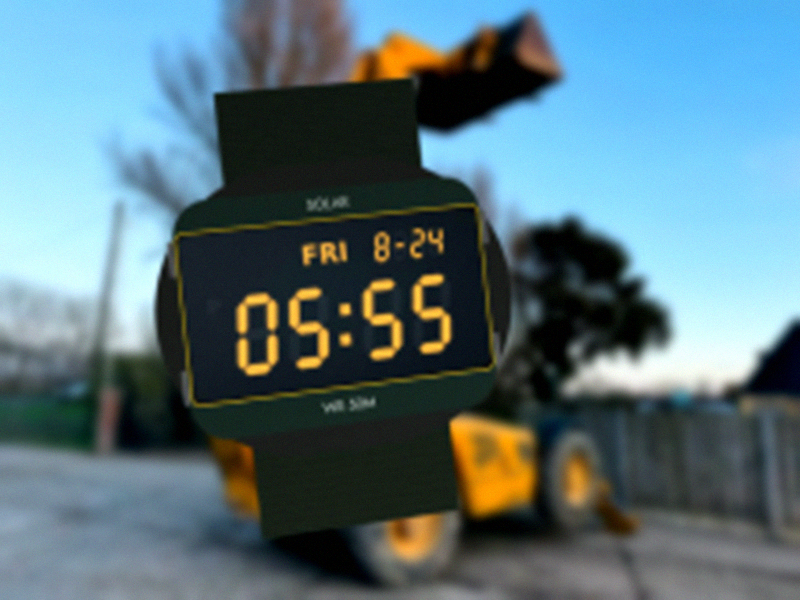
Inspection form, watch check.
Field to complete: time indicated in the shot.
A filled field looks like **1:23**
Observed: **5:55**
